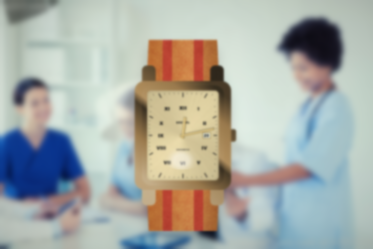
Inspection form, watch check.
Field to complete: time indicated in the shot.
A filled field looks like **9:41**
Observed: **12:13**
